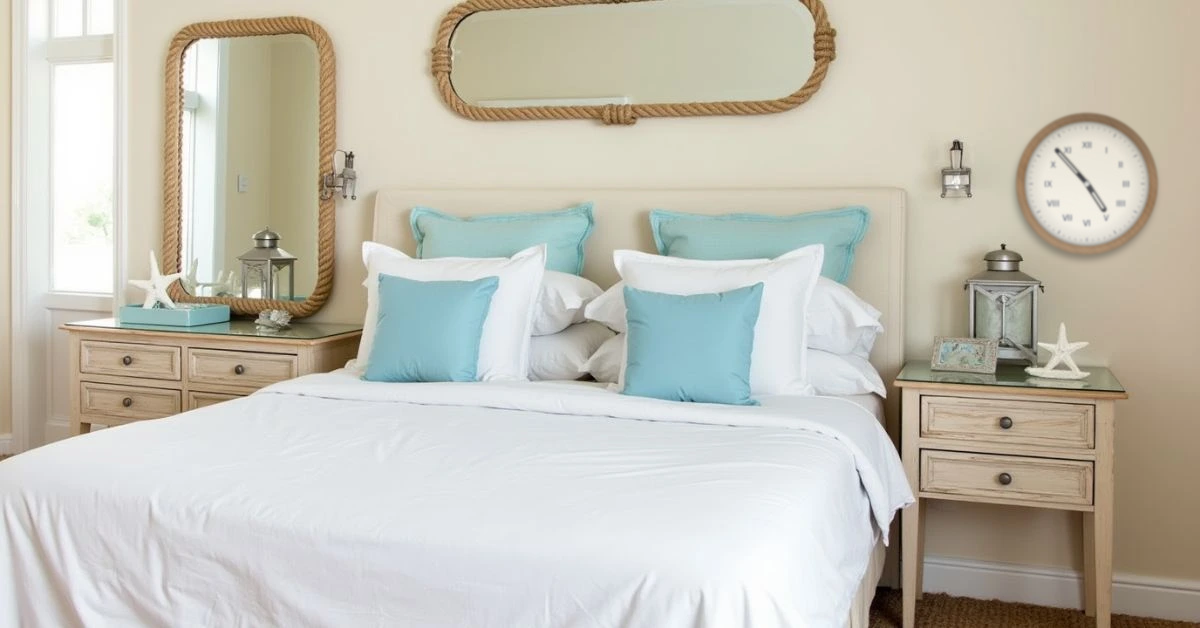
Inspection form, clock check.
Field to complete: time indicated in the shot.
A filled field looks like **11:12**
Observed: **4:53**
